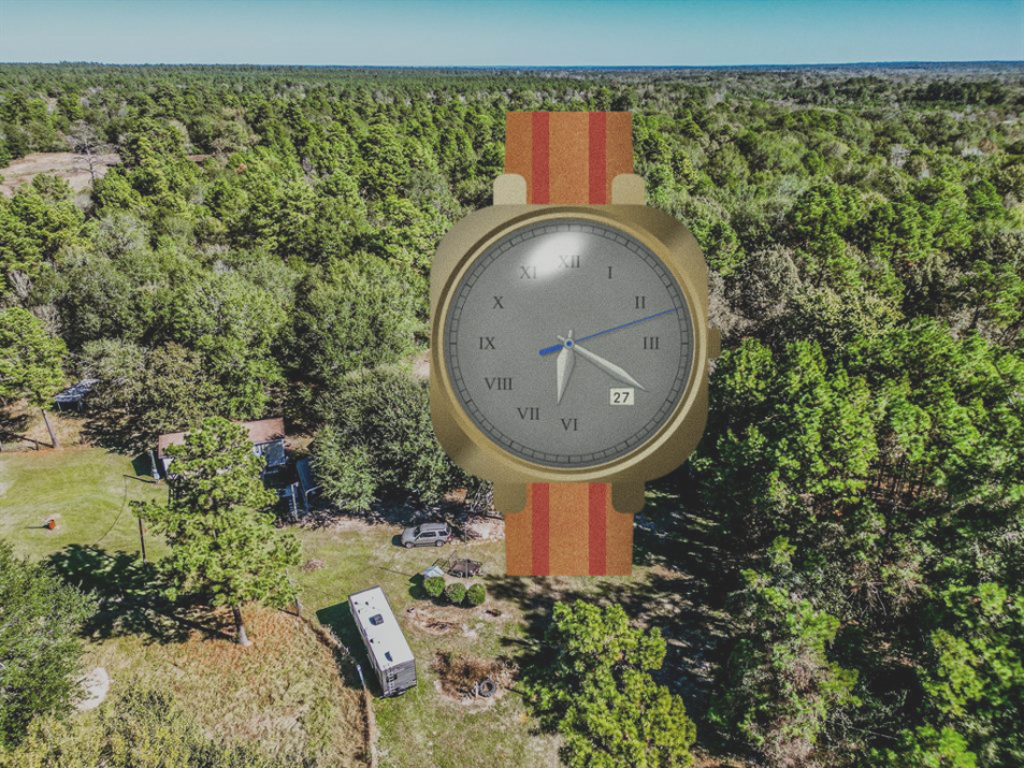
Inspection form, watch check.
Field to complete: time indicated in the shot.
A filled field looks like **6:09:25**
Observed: **6:20:12**
